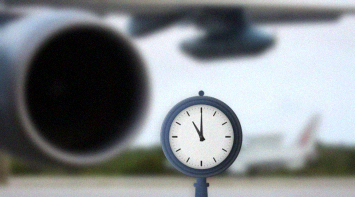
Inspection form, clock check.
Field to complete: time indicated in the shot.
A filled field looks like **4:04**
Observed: **11:00**
